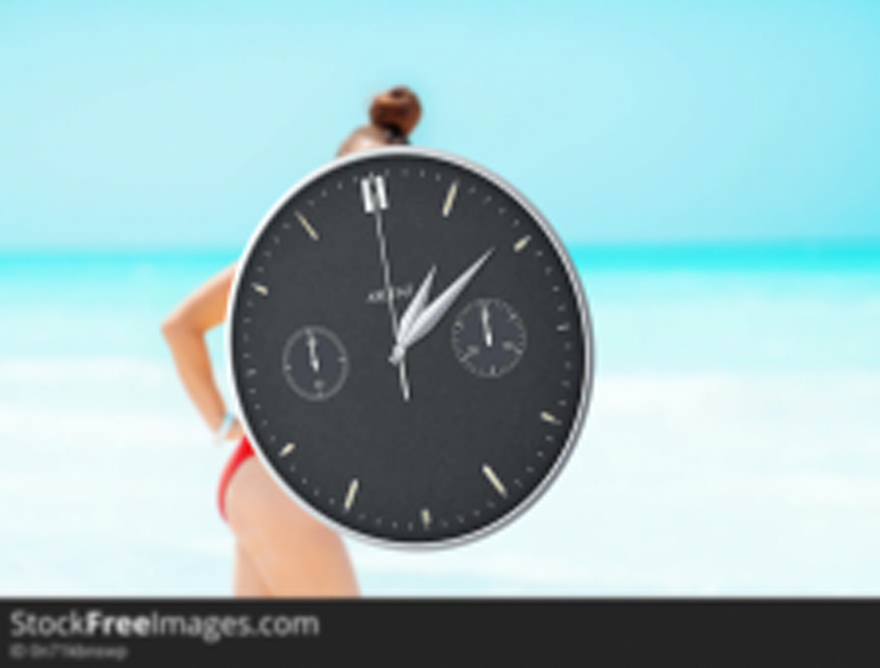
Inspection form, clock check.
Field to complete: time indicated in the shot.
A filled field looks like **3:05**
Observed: **1:09**
